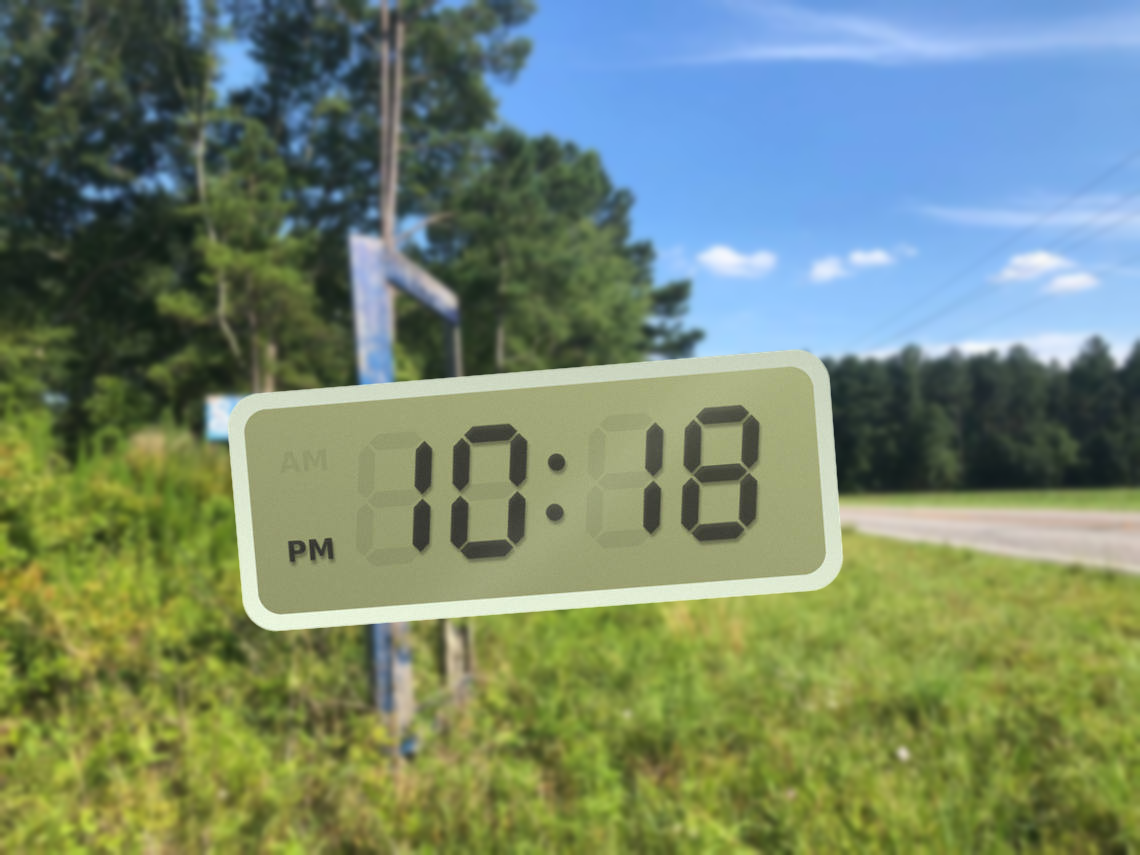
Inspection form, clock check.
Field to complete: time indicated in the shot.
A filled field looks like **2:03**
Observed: **10:18**
